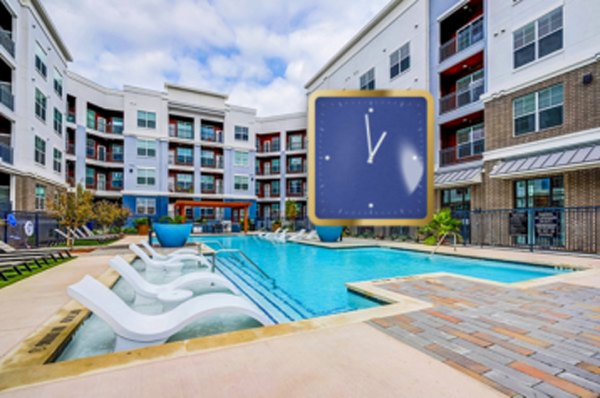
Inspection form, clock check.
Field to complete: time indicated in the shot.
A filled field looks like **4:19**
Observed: **12:59**
